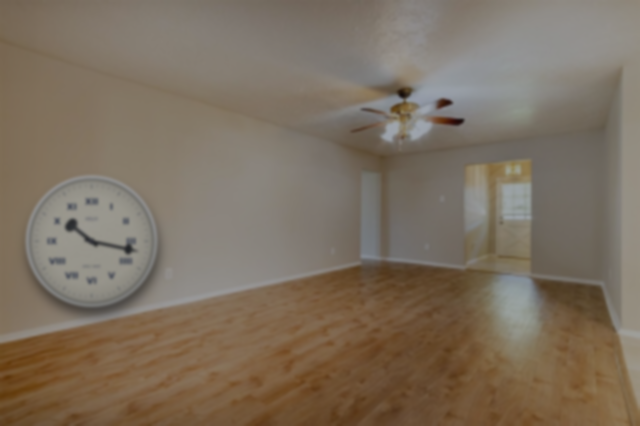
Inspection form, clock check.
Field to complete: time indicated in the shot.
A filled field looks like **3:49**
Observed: **10:17**
